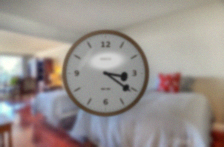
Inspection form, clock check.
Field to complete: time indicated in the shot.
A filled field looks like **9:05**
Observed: **3:21**
